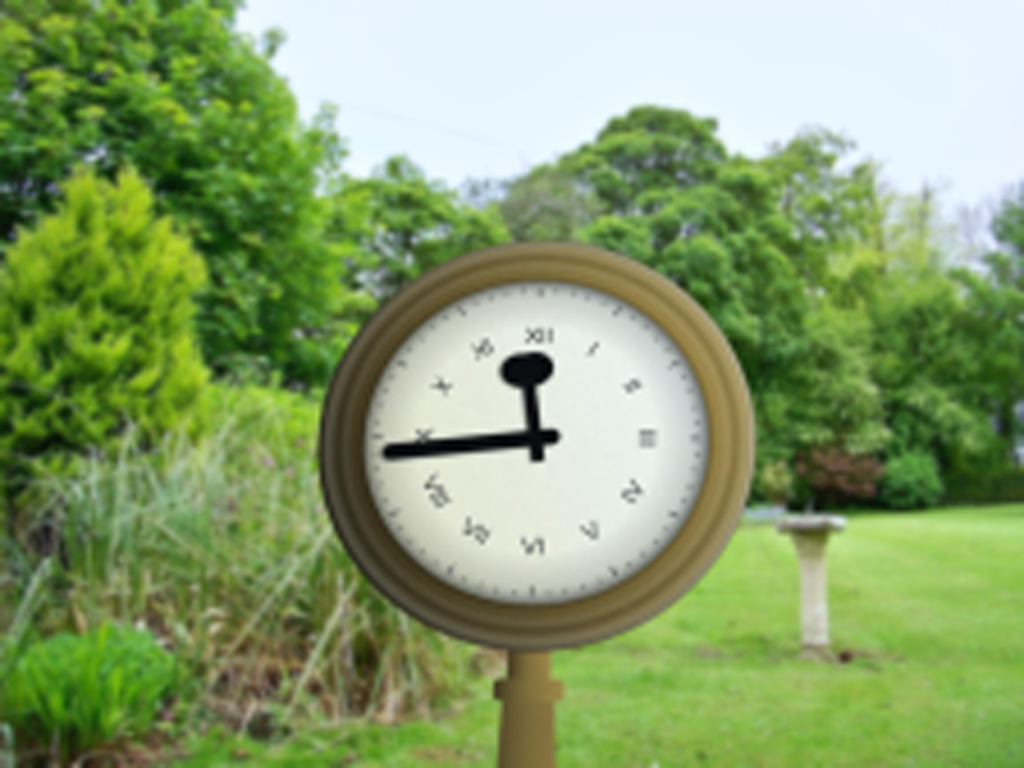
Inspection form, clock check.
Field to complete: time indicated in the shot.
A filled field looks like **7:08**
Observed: **11:44**
